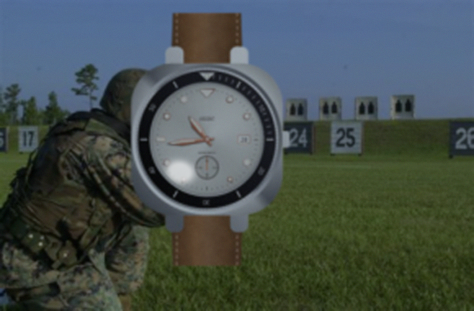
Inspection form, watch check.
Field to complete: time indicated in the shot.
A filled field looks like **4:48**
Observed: **10:44**
